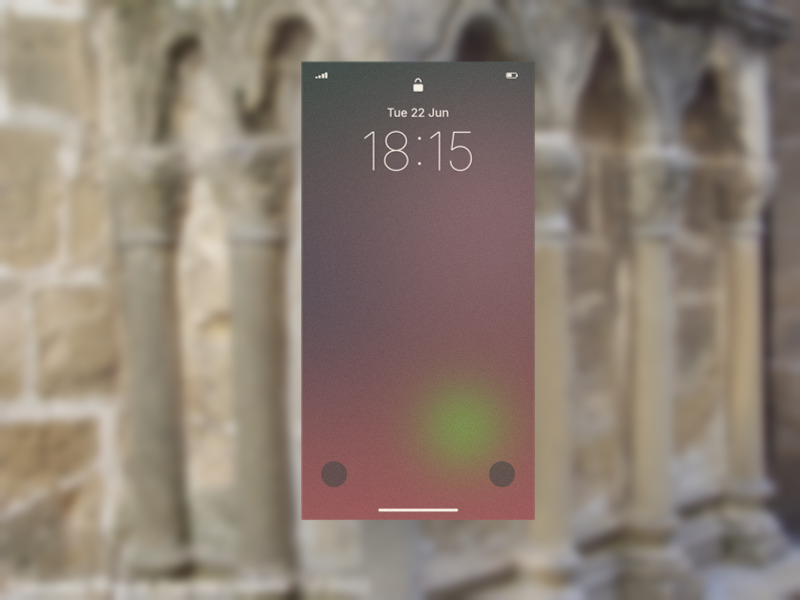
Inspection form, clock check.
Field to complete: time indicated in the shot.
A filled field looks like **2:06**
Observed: **18:15**
